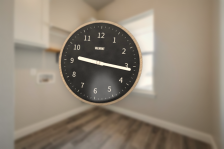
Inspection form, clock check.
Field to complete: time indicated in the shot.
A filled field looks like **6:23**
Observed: **9:16**
